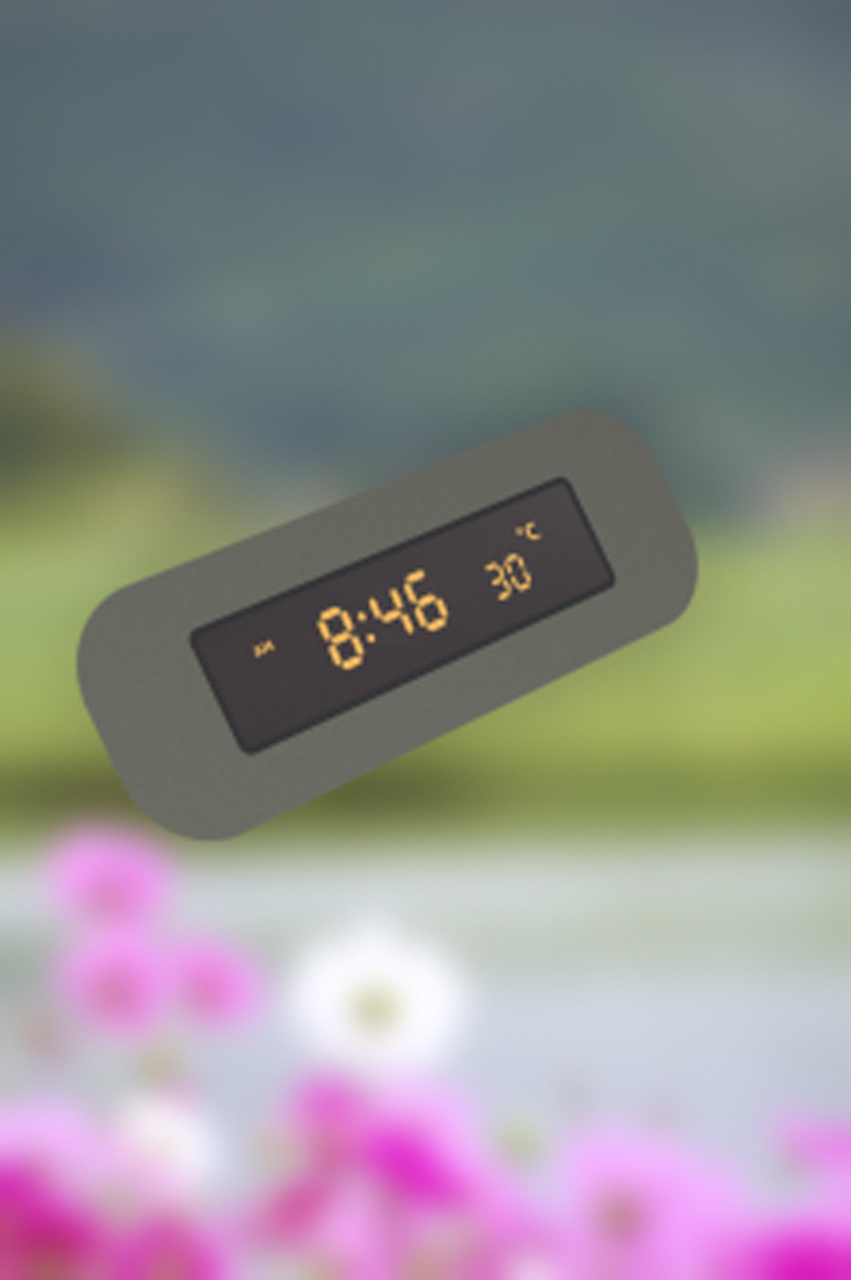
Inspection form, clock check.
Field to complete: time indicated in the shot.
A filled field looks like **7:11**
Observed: **8:46**
